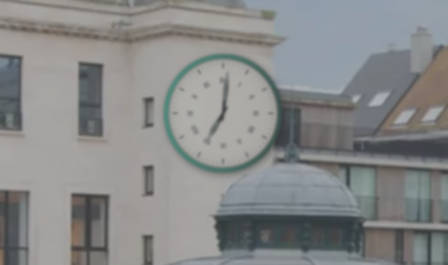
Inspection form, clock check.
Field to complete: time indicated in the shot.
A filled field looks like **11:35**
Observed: **7:01**
